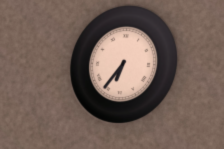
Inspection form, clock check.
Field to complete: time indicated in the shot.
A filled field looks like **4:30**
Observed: **6:36**
